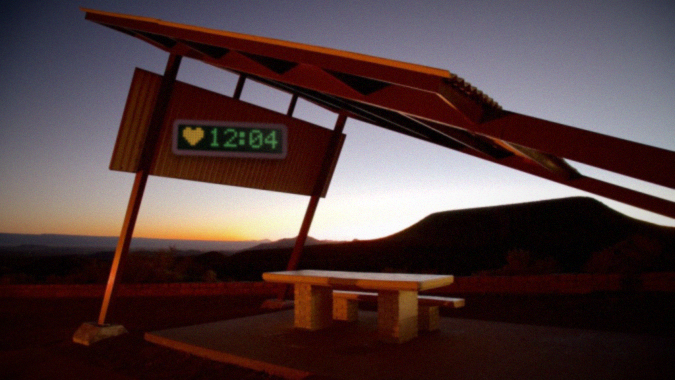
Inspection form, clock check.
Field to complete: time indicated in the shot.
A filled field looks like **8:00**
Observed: **12:04**
